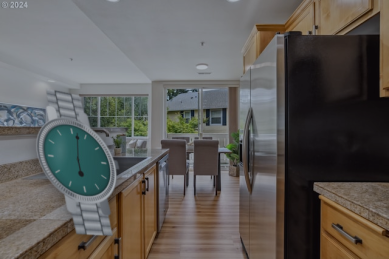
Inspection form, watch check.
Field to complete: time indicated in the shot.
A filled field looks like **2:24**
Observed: **6:02**
